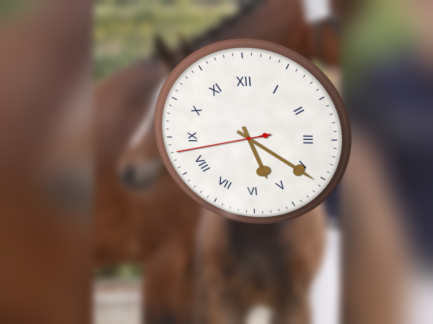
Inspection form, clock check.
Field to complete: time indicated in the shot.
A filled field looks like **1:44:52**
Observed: **5:20:43**
